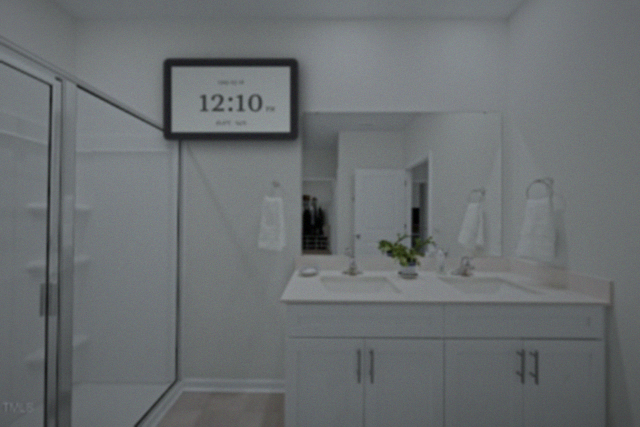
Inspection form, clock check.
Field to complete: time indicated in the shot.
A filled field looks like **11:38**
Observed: **12:10**
